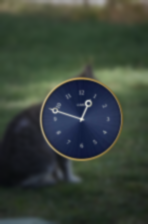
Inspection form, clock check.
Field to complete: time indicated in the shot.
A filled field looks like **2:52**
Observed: **12:48**
